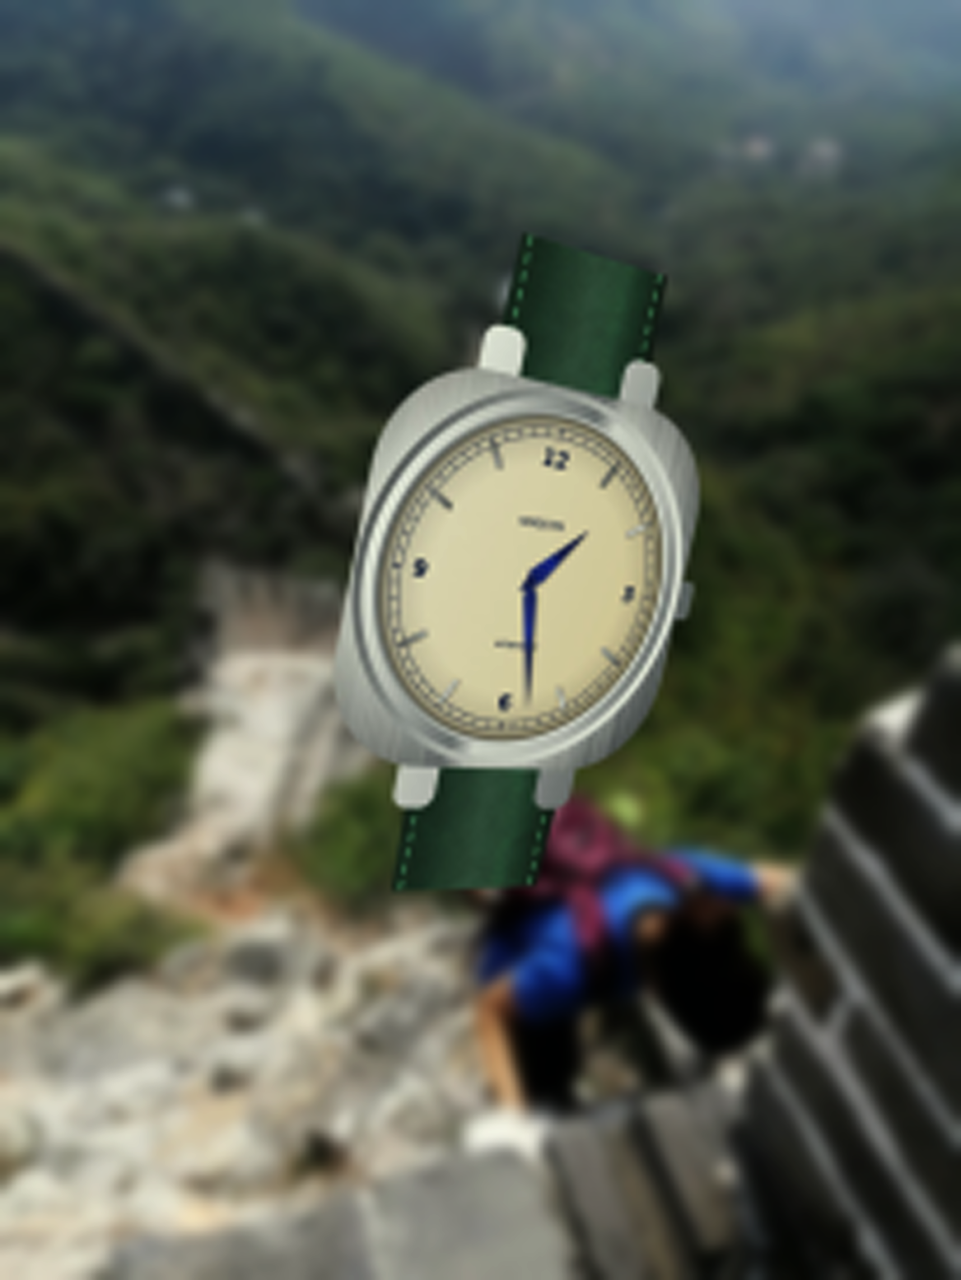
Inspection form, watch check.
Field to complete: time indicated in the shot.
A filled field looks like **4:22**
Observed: **1:28**
